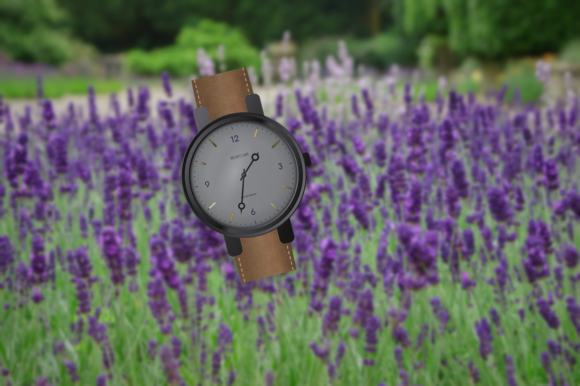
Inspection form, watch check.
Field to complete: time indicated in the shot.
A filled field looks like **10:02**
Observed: **1:33**
